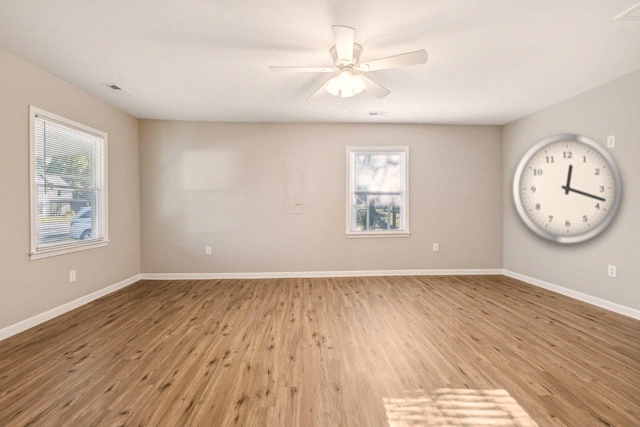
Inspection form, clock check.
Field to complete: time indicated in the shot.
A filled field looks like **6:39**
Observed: **12:18**
